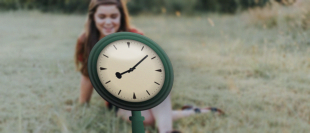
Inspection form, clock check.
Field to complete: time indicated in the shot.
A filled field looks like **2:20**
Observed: **8:08**
